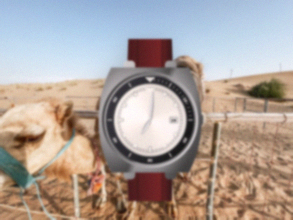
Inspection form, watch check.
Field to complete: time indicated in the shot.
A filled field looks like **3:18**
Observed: **7:01**
